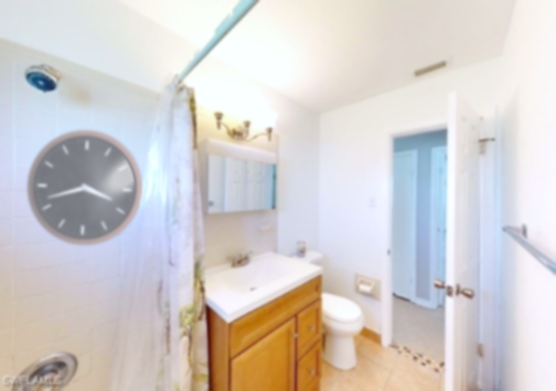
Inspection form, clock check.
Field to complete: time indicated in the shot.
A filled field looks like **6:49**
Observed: **3:42**
